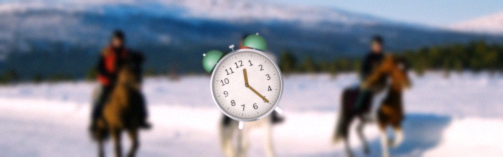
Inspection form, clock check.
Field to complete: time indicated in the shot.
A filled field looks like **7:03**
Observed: **12:25**
